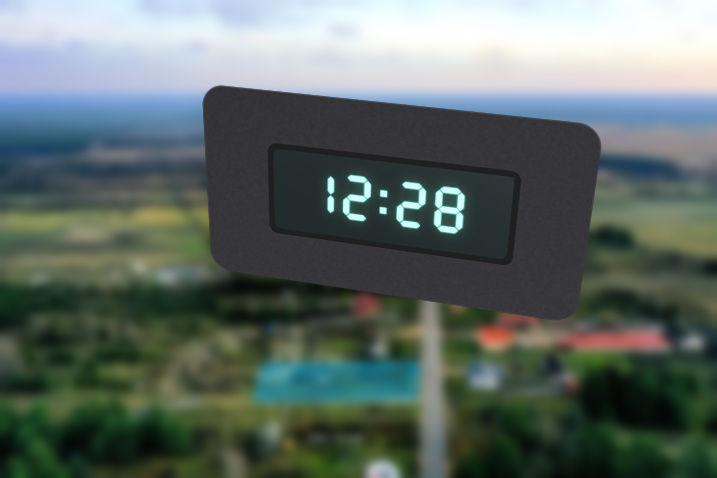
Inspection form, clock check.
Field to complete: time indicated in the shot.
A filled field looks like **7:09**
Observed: **12:28**
